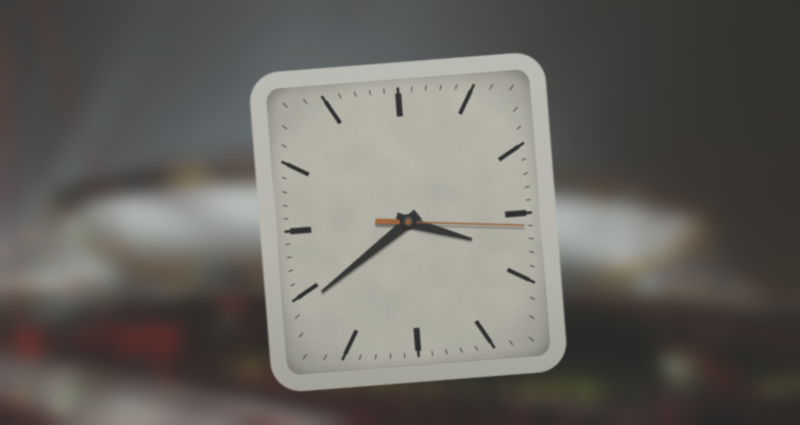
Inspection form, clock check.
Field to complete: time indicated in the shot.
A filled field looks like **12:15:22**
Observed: **3:39:16**
